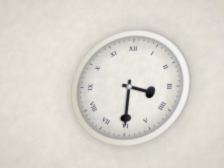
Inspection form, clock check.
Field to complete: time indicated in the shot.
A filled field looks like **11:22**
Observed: **3:30**
